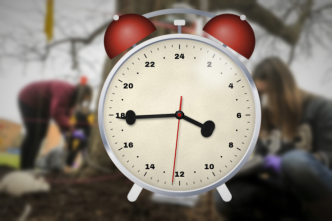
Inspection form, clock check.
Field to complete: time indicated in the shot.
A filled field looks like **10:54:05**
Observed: **7:44:31**
